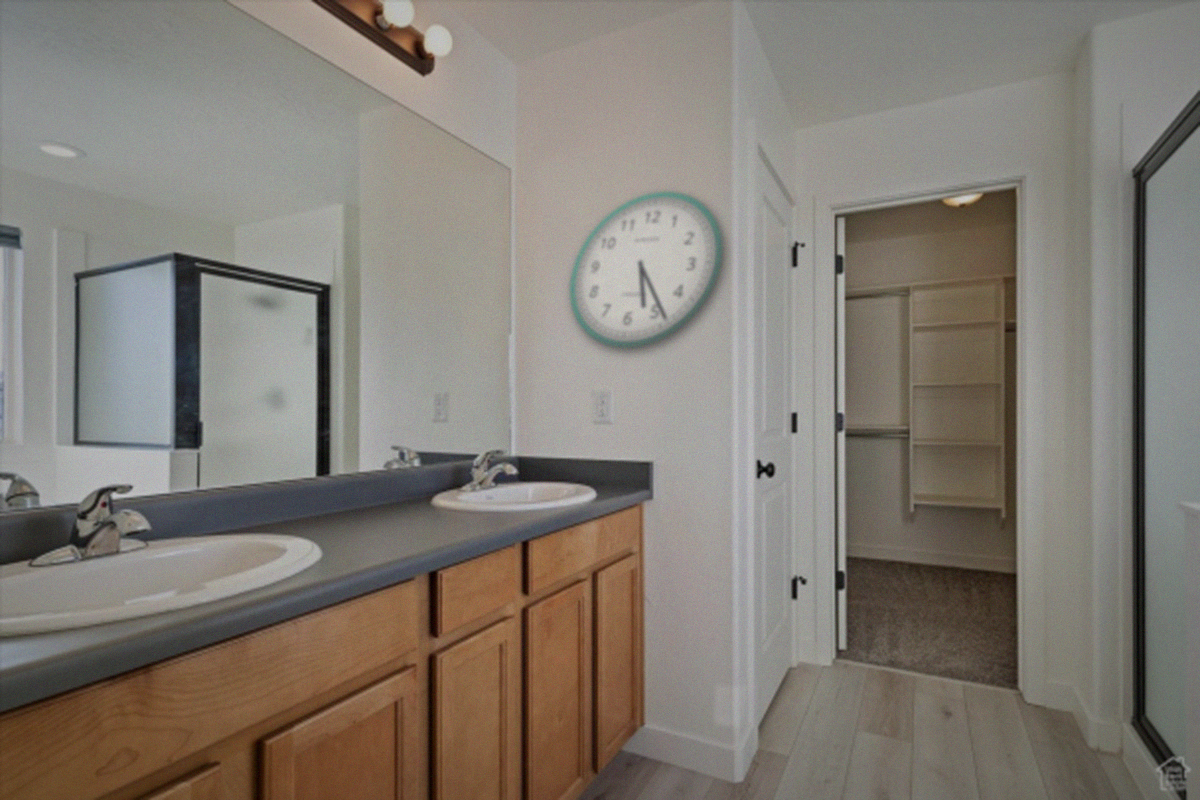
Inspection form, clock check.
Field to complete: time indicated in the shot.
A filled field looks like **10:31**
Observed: **5:24**
